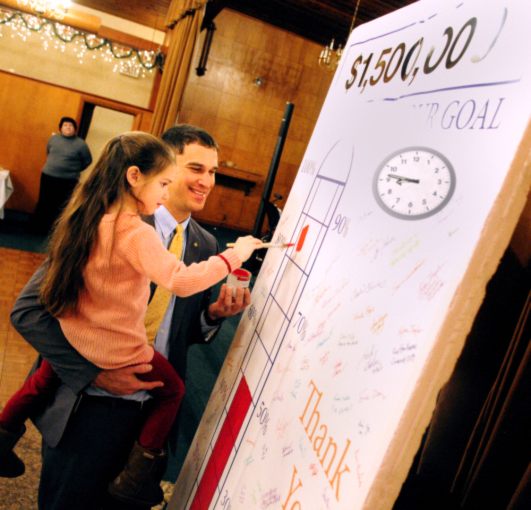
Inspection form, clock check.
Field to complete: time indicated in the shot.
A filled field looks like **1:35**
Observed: **8:47**
